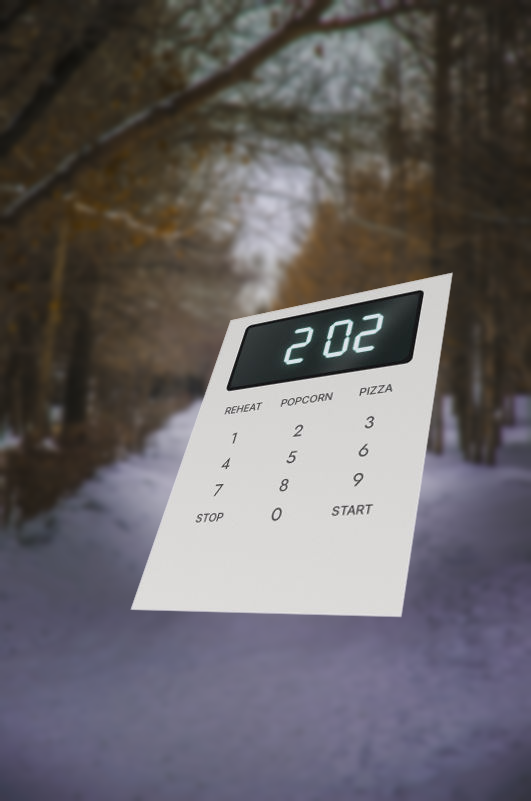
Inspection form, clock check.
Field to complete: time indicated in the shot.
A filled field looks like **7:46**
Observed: **2:02**
